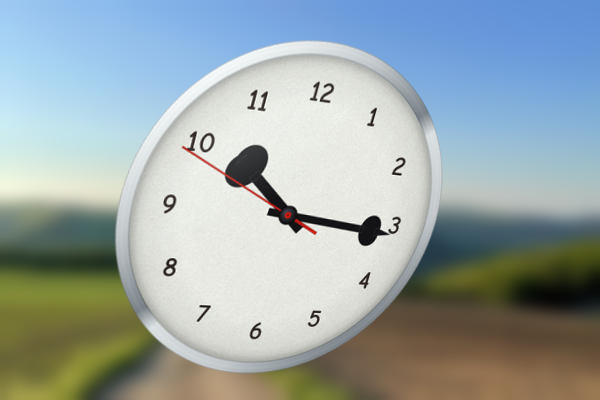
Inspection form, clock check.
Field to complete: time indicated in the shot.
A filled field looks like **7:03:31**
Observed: **10:15:49**
